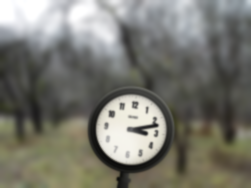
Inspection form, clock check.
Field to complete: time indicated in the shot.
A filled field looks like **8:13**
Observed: **3:12**
